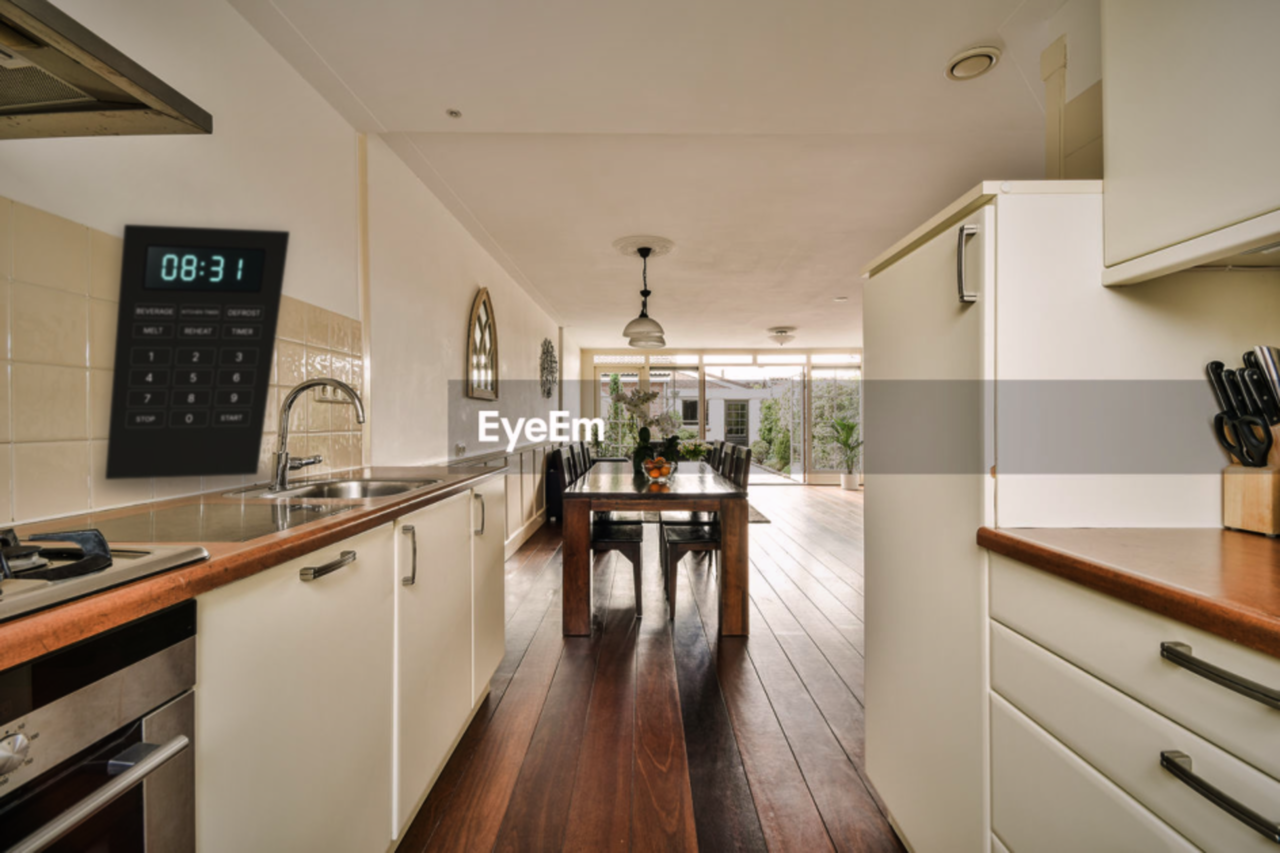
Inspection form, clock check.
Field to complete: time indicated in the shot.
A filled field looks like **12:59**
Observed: **8:31**
